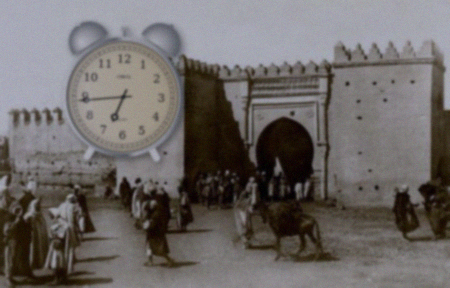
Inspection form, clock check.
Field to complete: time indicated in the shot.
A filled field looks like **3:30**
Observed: **6:44**
